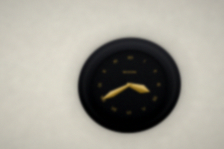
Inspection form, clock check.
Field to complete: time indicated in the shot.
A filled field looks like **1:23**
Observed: **3:40**
